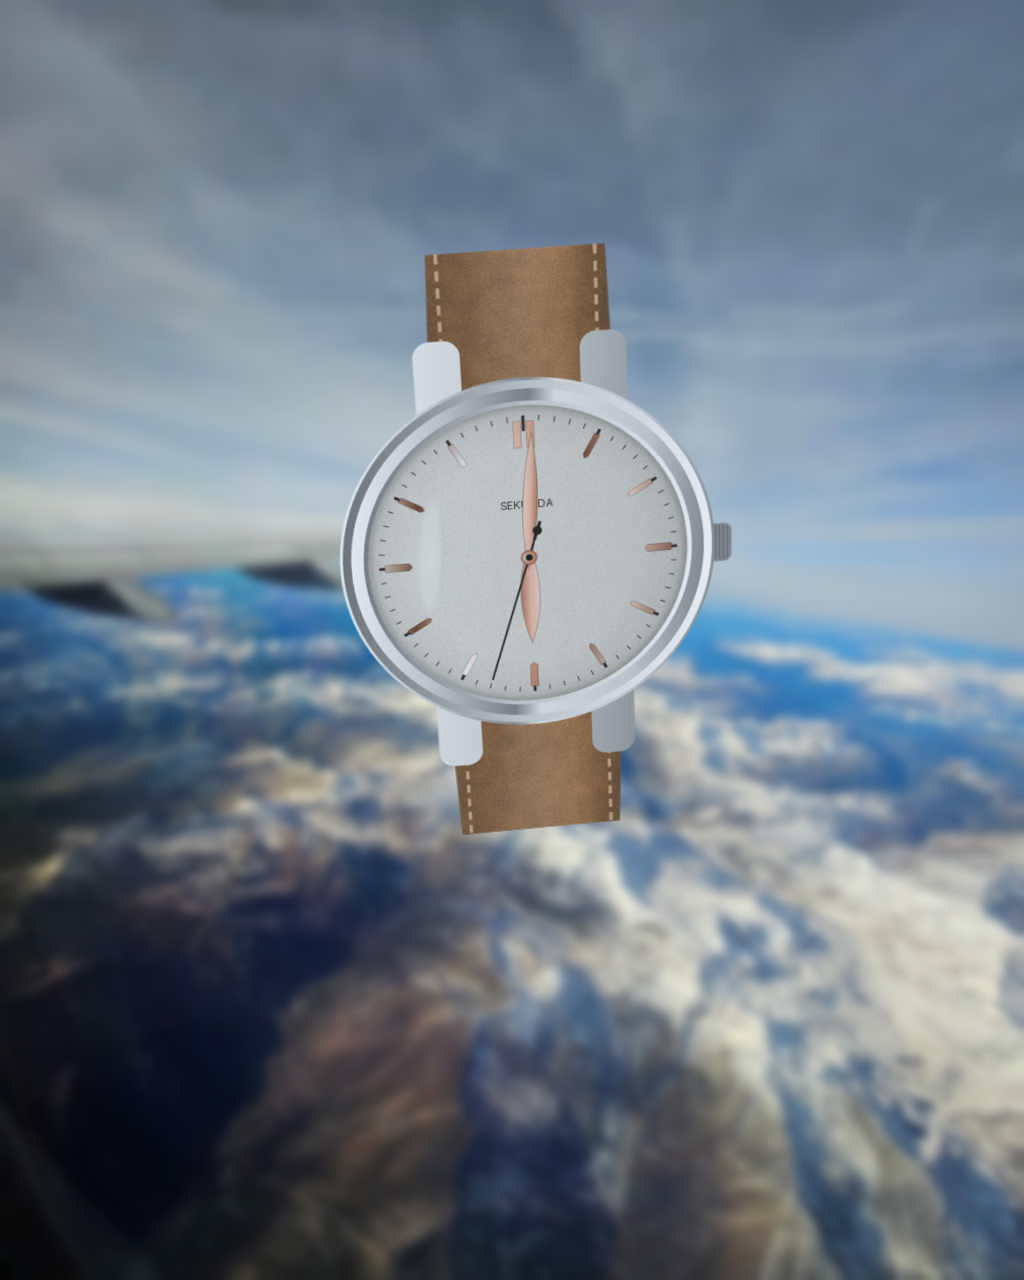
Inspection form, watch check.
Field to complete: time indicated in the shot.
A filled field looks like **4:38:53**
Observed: **6:00:33**
